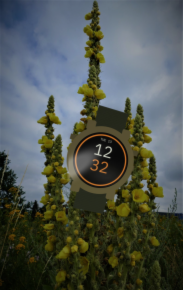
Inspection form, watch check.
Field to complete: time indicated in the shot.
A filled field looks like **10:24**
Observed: **12:32**
